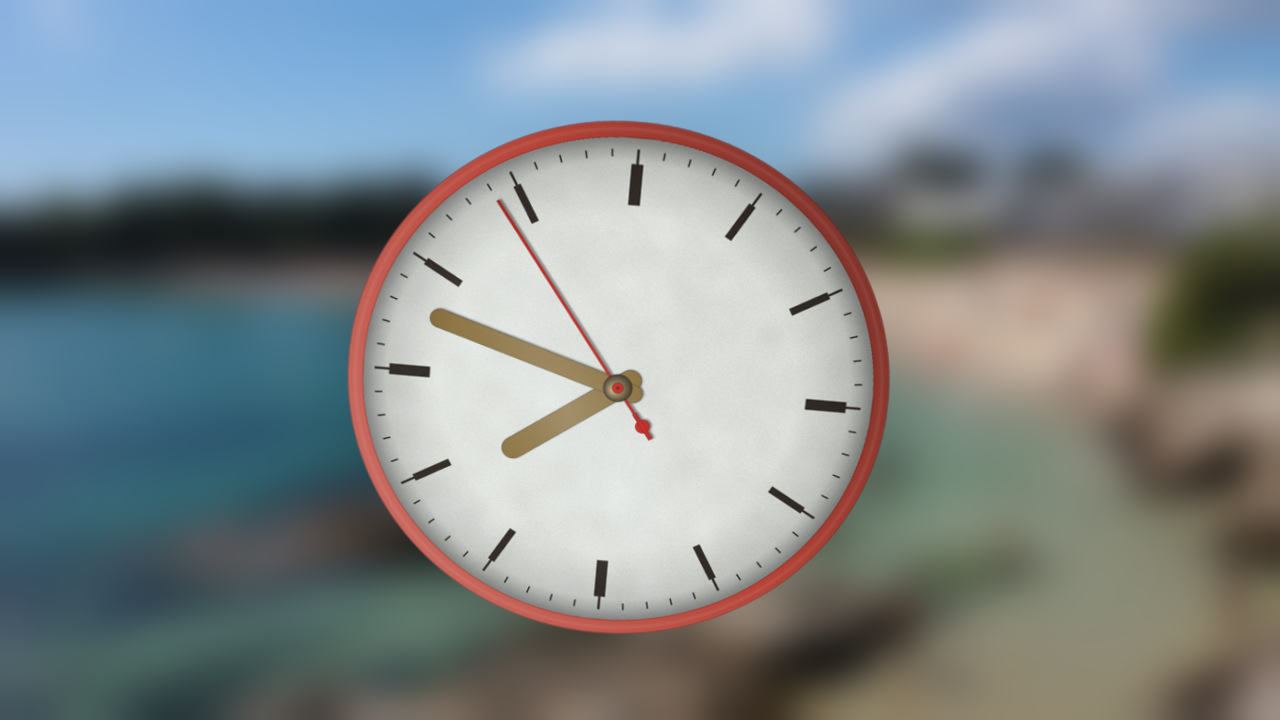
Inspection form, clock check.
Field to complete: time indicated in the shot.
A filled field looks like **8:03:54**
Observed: **7:47:54**
